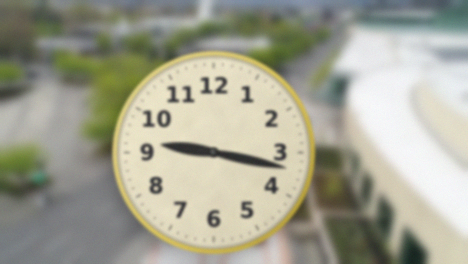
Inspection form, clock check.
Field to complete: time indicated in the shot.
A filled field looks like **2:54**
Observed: **9:17**
